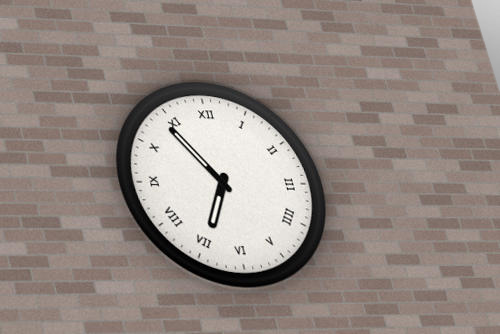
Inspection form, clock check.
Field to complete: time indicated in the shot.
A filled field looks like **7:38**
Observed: **6:54**
